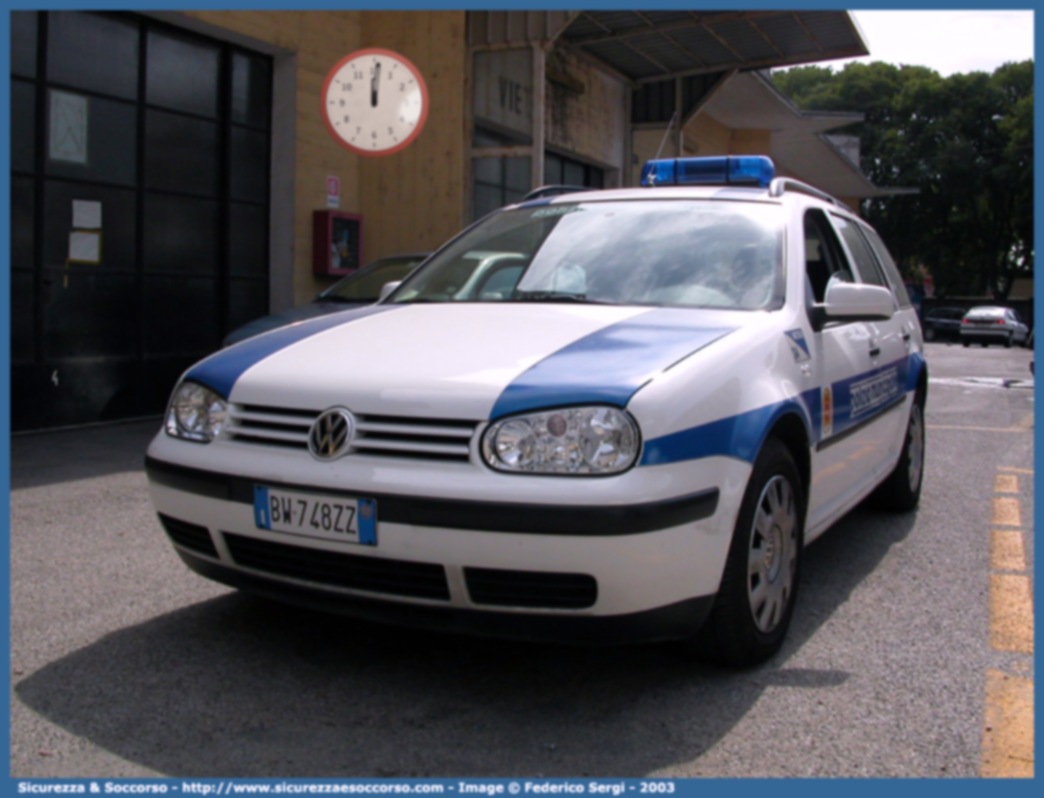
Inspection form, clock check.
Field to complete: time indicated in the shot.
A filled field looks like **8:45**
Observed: **12:01**
